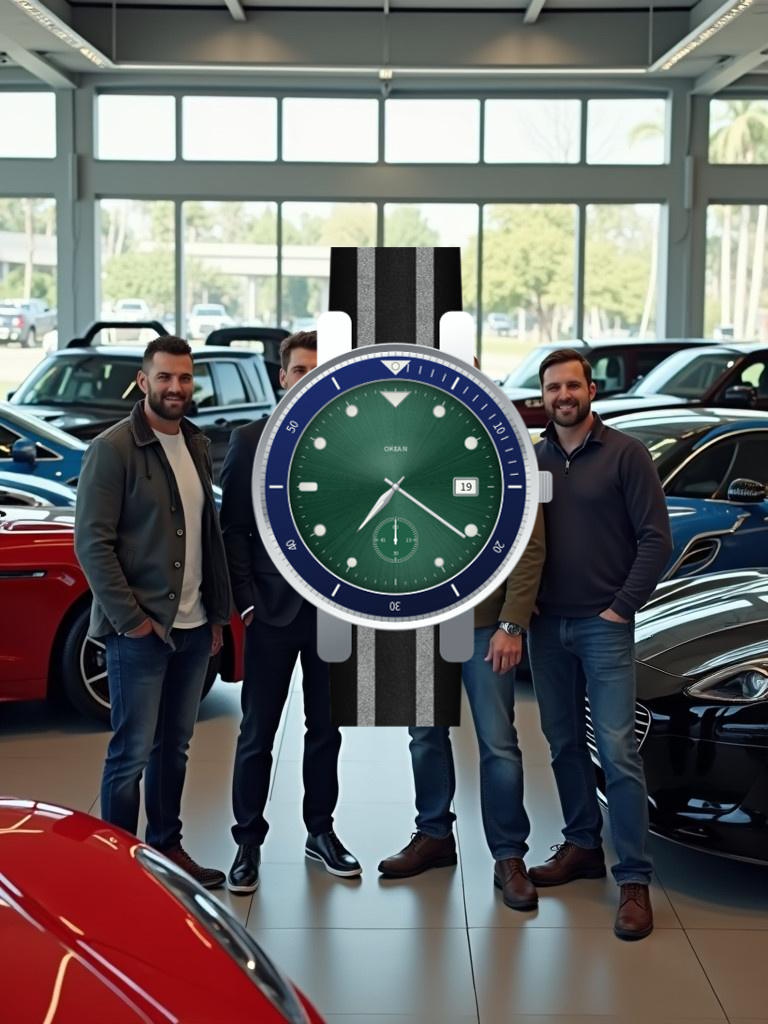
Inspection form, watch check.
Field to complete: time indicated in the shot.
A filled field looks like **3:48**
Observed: **7:21**
